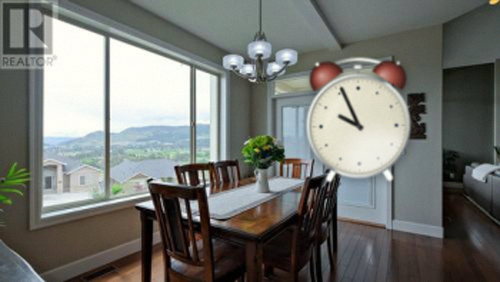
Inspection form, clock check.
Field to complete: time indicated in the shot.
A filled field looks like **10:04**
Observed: **9:56**
